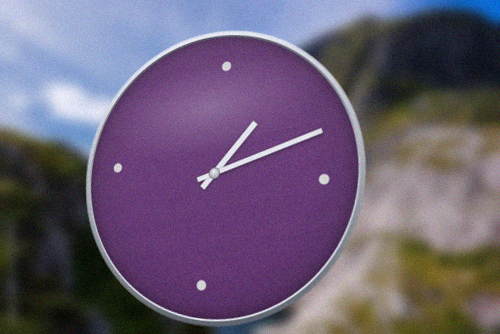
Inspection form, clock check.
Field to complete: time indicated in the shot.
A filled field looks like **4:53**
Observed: **1:11**
